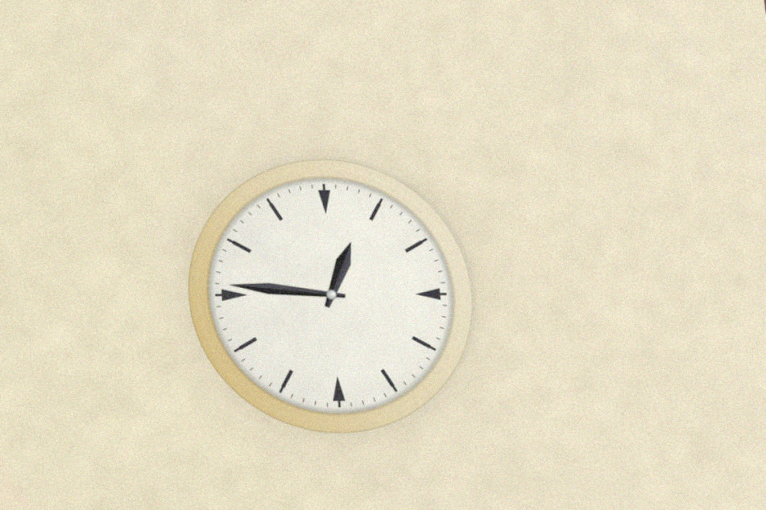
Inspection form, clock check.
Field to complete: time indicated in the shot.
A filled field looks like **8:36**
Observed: **12:46**
